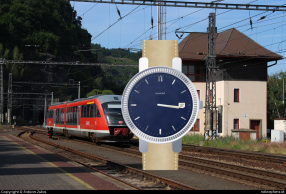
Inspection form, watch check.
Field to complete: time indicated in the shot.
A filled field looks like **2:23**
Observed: **3:16**
